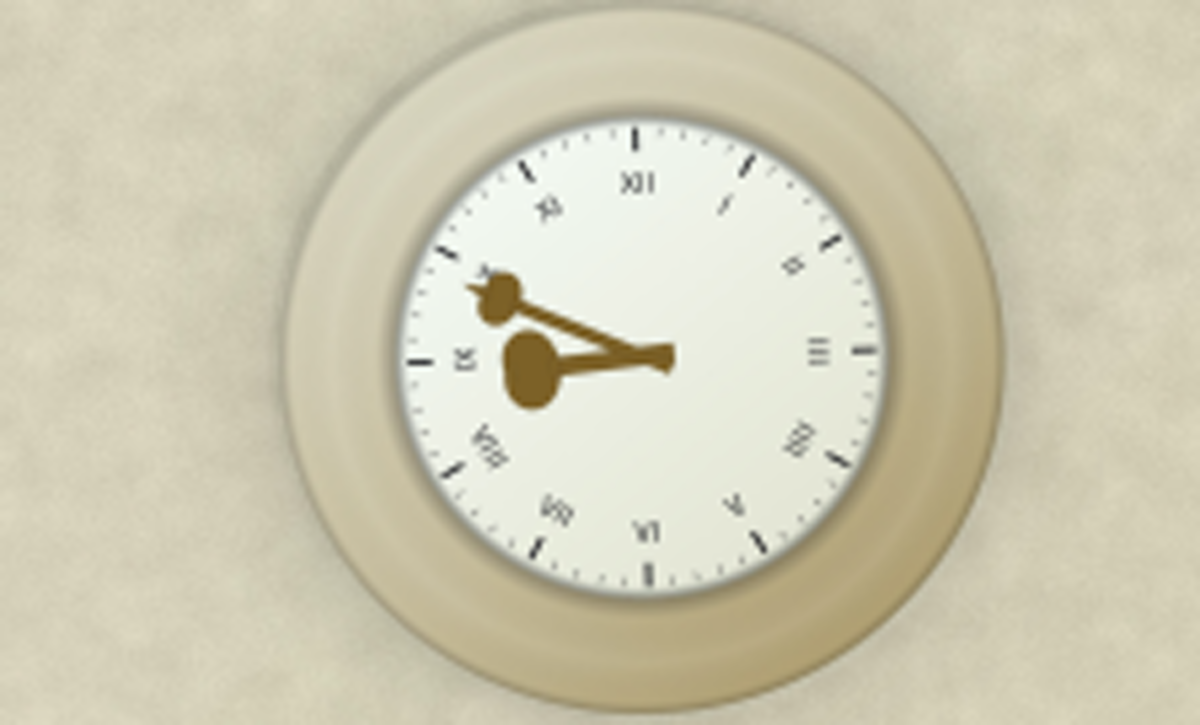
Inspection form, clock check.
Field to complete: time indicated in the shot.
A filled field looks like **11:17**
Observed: **8:49**
